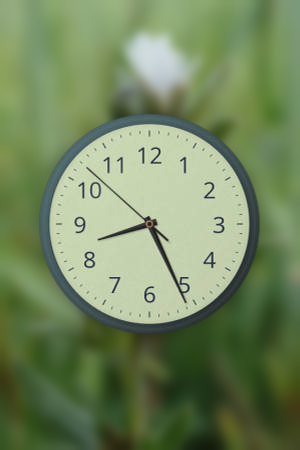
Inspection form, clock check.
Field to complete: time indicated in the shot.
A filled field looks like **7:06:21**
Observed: **8:25:52**
